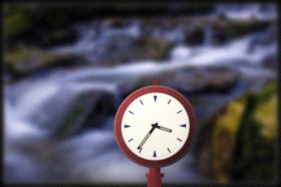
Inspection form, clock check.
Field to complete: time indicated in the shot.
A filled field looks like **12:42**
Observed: **3:36**
